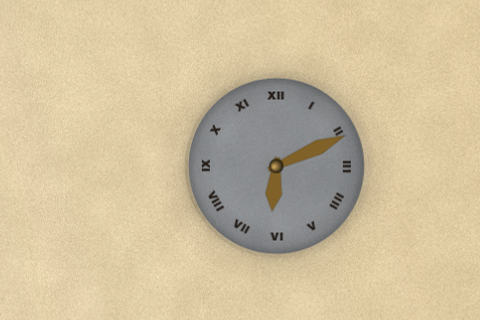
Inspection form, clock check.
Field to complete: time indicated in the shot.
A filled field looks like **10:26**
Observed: **6:11**
